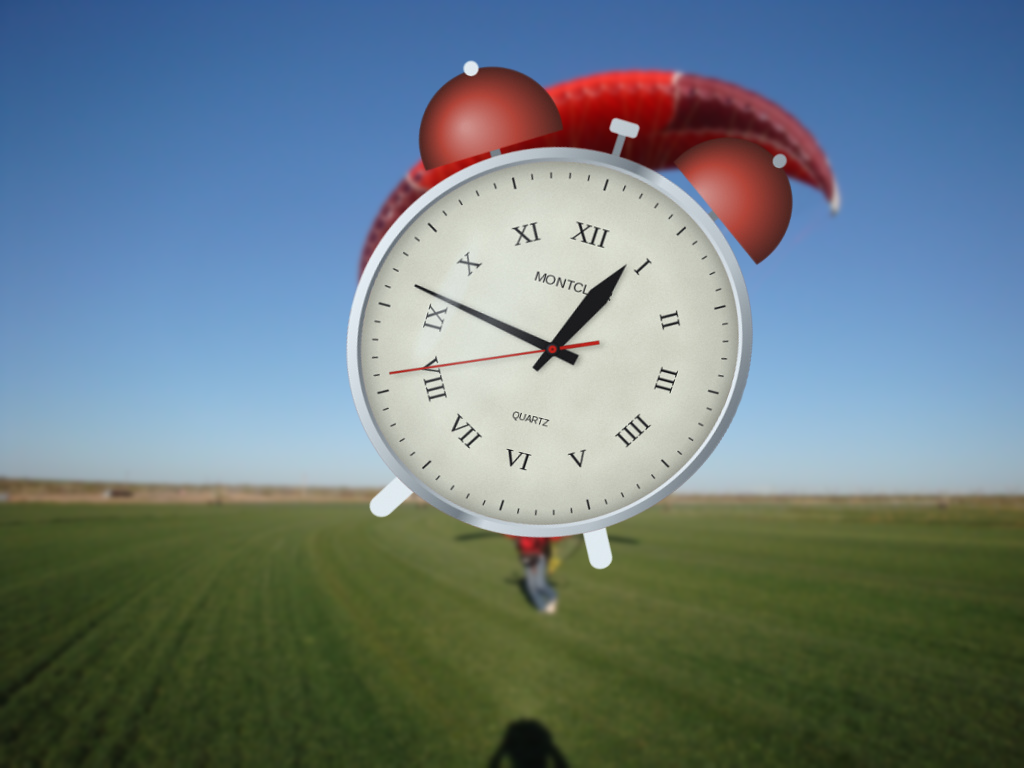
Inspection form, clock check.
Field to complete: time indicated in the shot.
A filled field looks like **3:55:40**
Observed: **12:46:41**
